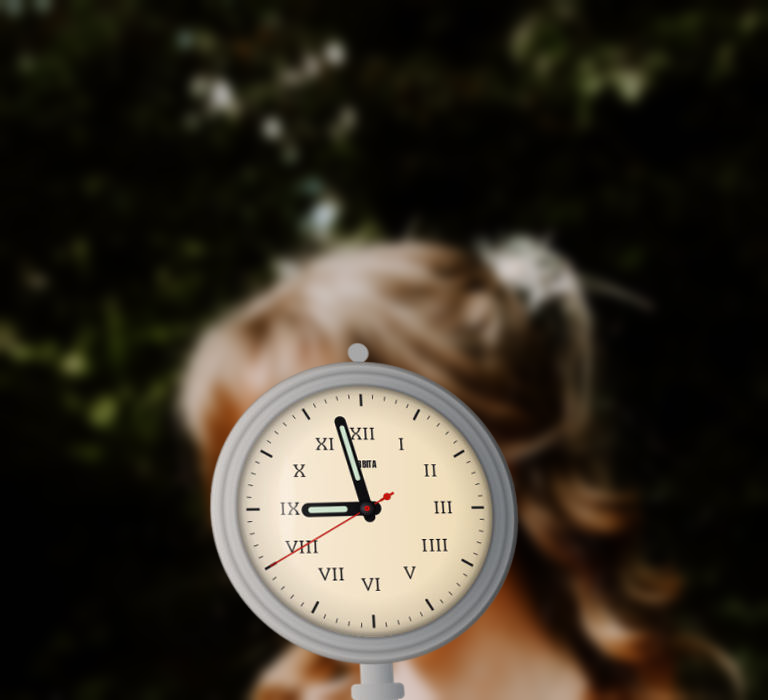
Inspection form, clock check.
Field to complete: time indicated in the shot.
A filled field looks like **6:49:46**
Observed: **8:57:40**
